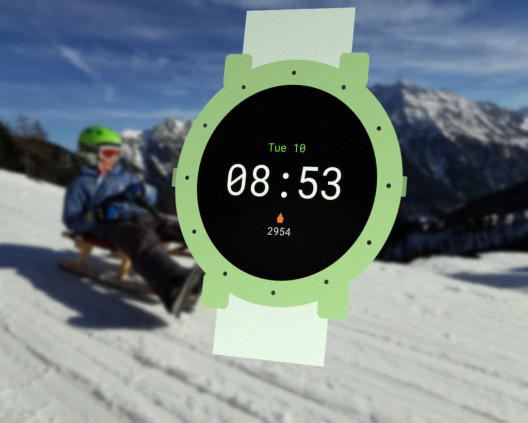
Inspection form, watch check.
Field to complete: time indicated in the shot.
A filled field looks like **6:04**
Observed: **8:53**
